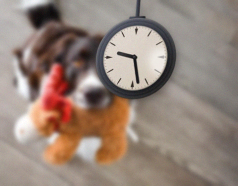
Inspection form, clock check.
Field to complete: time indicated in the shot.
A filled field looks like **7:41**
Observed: **9:28**
